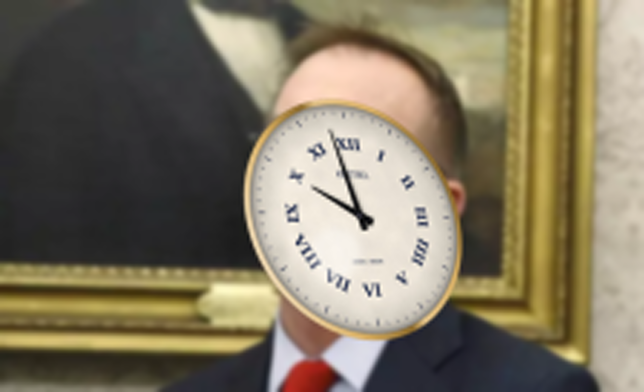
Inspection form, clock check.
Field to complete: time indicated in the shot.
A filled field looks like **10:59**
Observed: **9:58**
